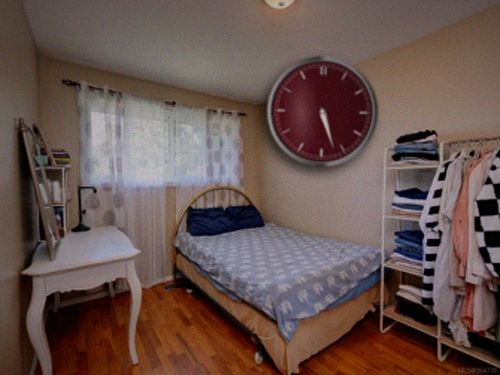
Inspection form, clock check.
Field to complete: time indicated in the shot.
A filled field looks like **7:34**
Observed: **5:27**
